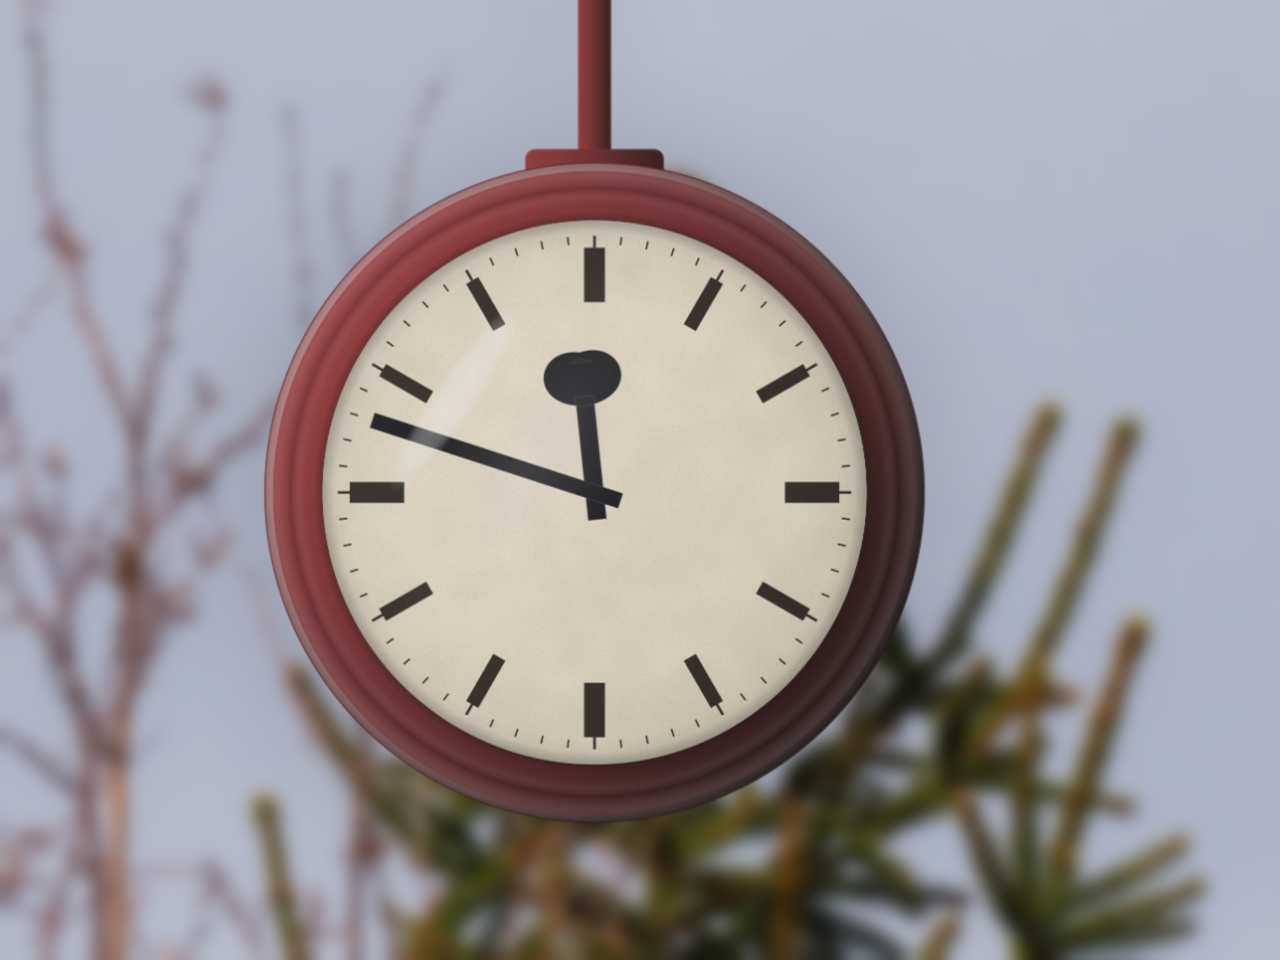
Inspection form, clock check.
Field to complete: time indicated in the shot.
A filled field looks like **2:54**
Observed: **11:48**
